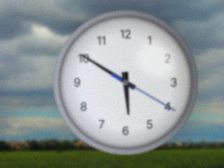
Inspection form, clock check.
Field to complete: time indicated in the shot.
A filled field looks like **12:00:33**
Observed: **5:50:20**
